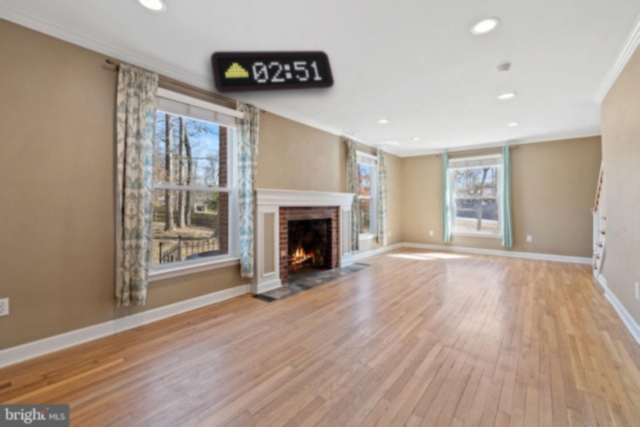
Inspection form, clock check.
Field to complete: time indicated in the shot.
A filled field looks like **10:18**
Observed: **2:51**
